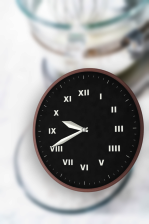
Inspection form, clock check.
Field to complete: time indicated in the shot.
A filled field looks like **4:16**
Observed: **9:41**
